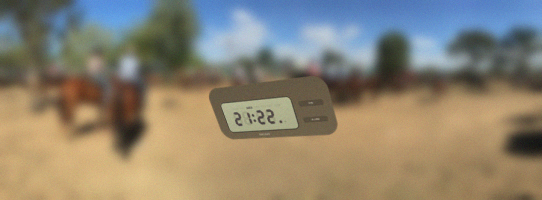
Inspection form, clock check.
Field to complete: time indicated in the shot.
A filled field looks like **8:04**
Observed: **21:22**
